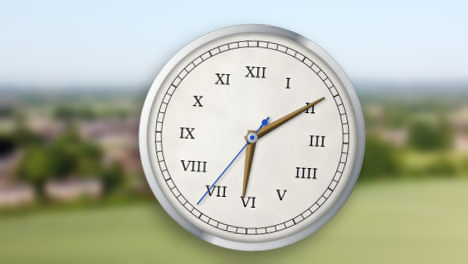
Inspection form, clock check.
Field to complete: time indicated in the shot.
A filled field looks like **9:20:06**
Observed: **6:09:36**
